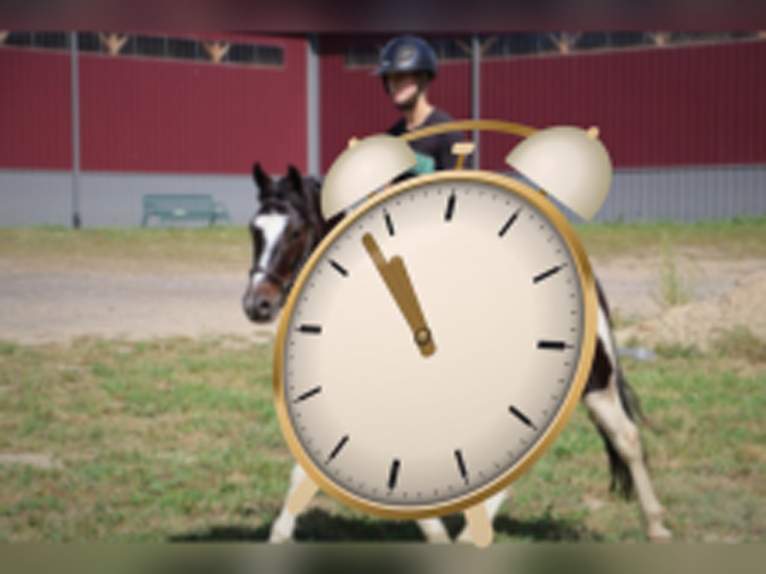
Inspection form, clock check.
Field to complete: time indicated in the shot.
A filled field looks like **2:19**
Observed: **10:53**
